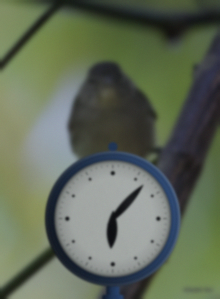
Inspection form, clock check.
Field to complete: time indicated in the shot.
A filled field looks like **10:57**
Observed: **6:07**
